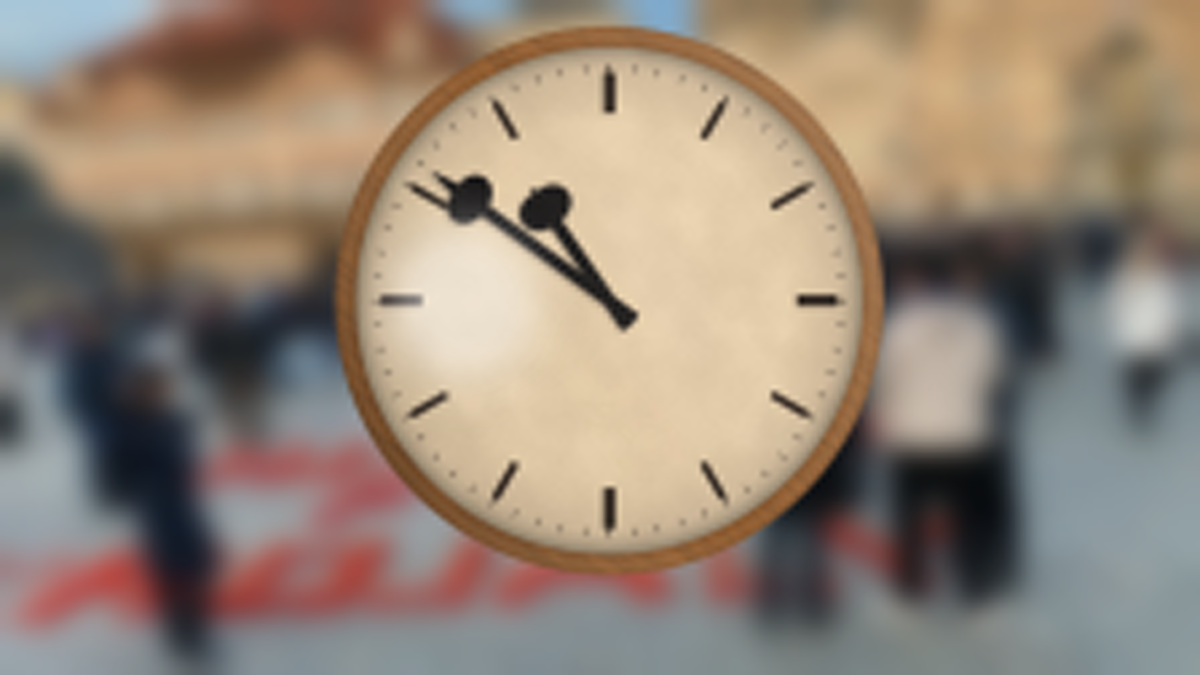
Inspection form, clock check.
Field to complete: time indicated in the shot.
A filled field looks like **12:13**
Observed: **10:51**
